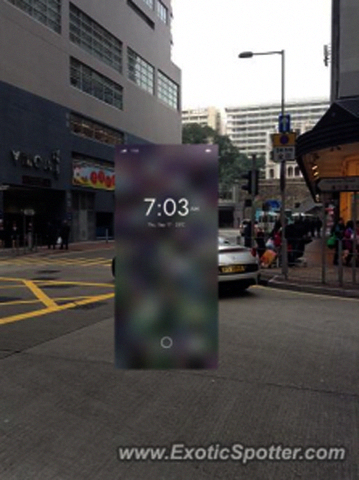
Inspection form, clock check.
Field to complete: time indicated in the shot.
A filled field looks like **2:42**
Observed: **7:03**
